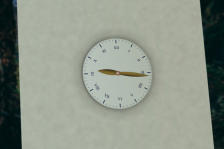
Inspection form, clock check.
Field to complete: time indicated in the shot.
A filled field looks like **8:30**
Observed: **9:16**
